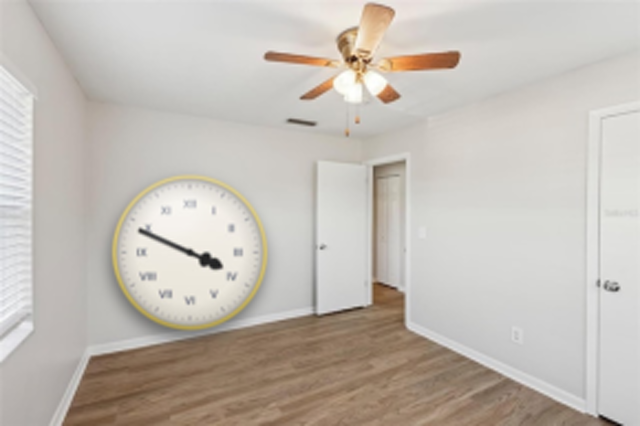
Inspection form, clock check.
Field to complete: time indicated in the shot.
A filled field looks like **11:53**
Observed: **3:49**
